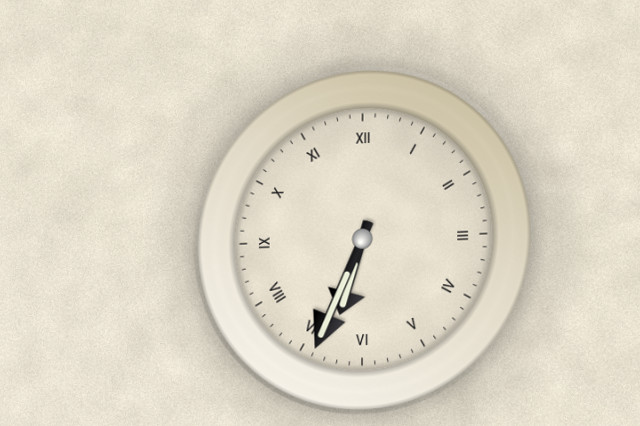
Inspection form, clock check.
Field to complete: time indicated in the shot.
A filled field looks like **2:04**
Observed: **6:34**
